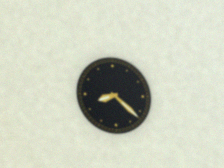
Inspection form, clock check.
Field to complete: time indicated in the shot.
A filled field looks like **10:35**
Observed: **8:22**
